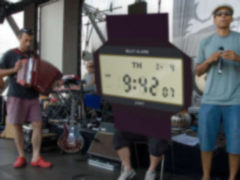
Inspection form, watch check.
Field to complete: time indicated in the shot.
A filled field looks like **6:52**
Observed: **9:42**
